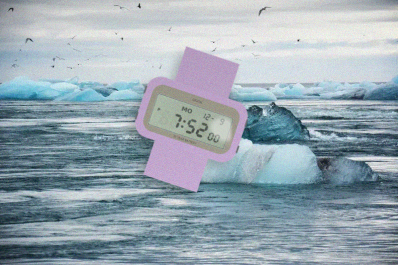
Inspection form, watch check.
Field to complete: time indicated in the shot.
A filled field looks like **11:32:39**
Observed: **7:52:00**
